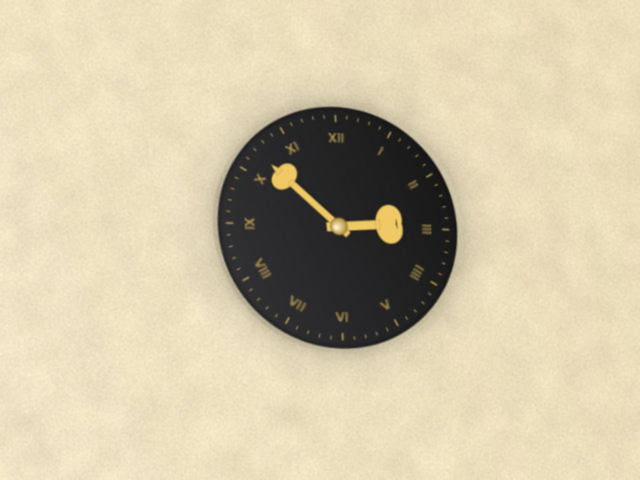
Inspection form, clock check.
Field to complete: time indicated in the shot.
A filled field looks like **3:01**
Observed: **2:52**
